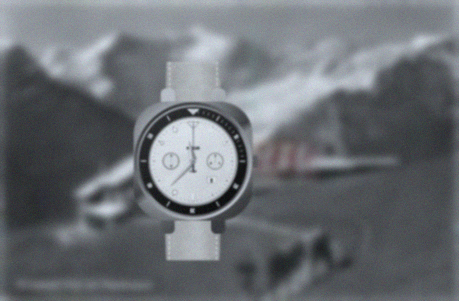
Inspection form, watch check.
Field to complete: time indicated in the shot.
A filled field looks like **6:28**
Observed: **11:37**
